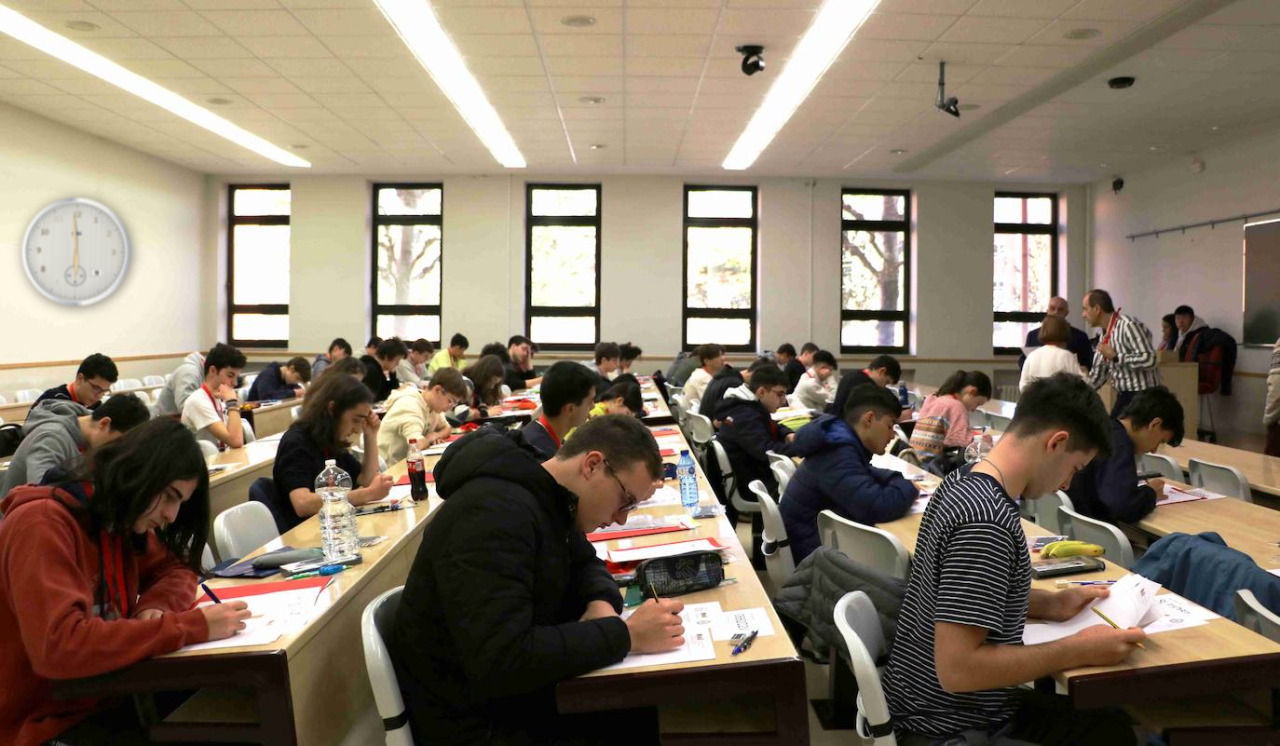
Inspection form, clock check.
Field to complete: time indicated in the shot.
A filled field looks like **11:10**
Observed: **5:59**
